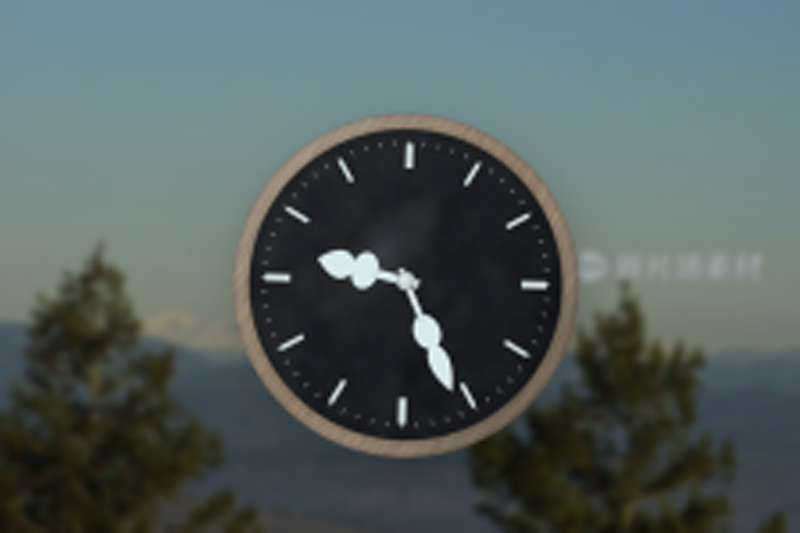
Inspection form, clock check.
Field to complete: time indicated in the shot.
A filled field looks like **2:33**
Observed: **9:26**
